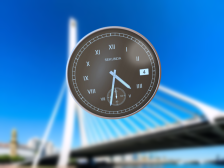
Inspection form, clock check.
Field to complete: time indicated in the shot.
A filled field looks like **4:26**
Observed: **4:32**
